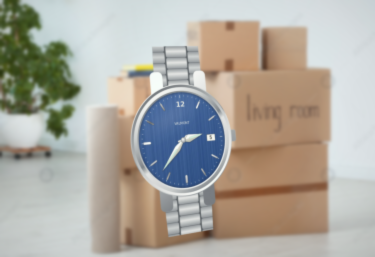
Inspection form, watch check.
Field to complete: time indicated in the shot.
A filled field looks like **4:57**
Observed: **2:37**
